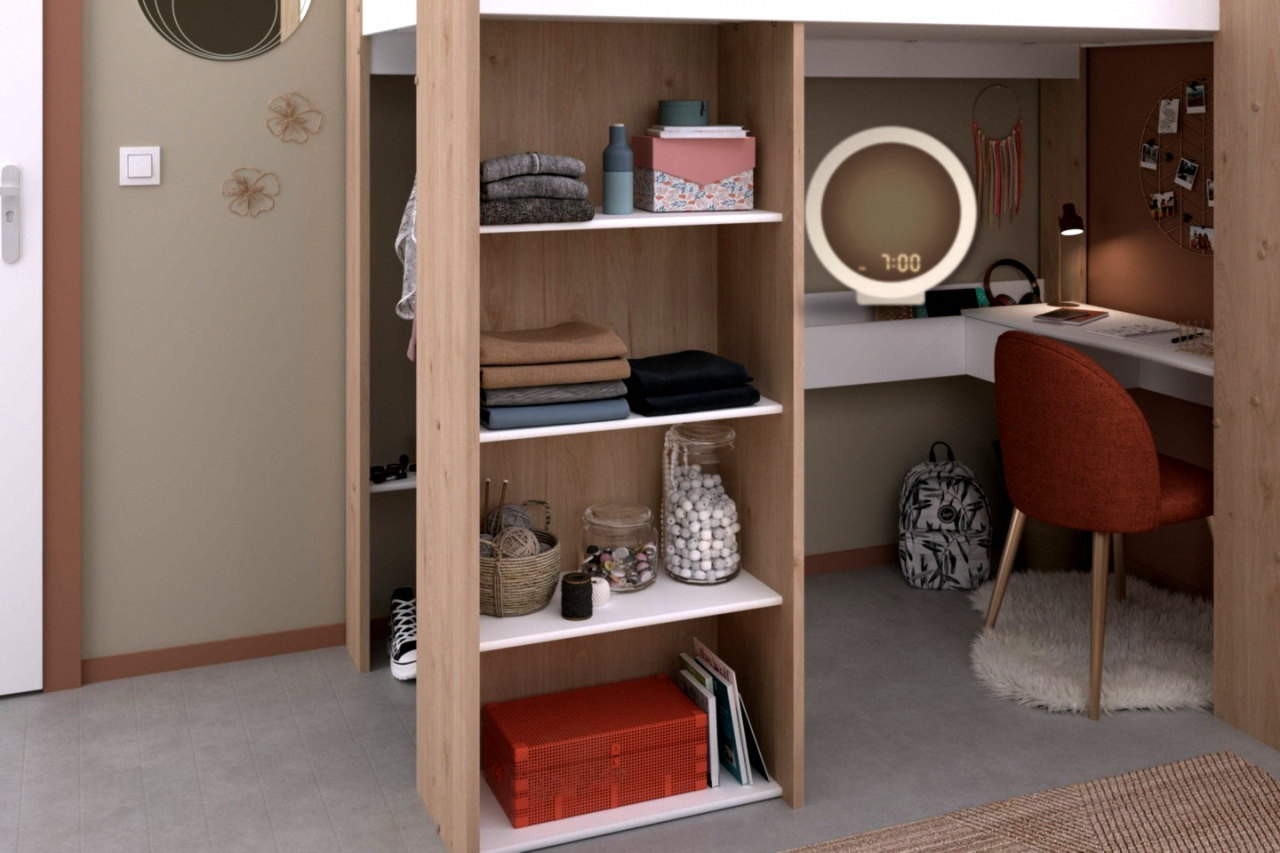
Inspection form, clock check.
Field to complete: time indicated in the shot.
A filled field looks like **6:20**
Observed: **7:00**
